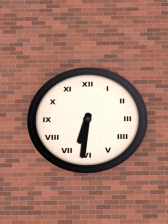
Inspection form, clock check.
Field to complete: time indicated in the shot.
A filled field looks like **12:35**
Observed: **6:31**
